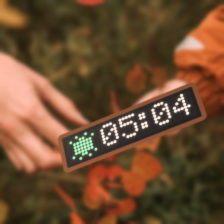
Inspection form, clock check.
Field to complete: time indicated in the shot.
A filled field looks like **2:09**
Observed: **5:04**
